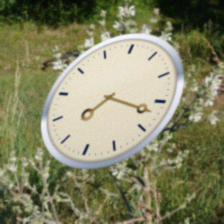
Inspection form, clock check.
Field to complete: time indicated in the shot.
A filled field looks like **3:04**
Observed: **7:17**
